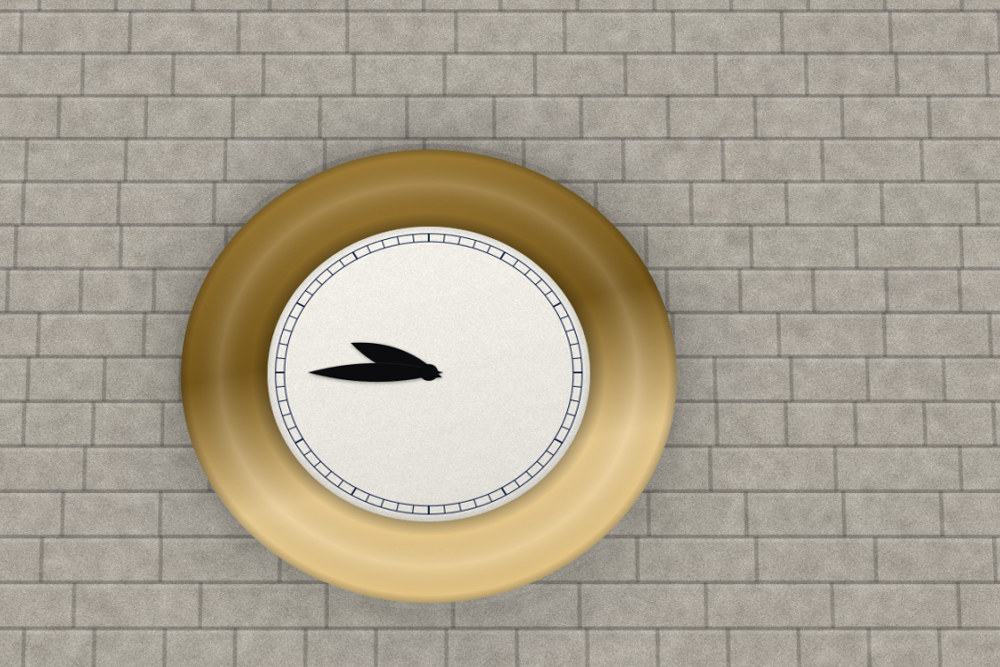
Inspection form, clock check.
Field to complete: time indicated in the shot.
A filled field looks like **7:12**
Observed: **9:45**
